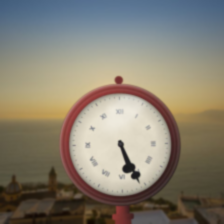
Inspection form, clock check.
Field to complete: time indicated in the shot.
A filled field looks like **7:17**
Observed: **5:26**
